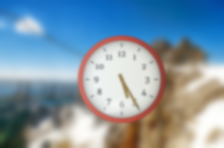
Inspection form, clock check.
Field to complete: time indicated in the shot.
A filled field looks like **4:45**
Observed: **5:25**
